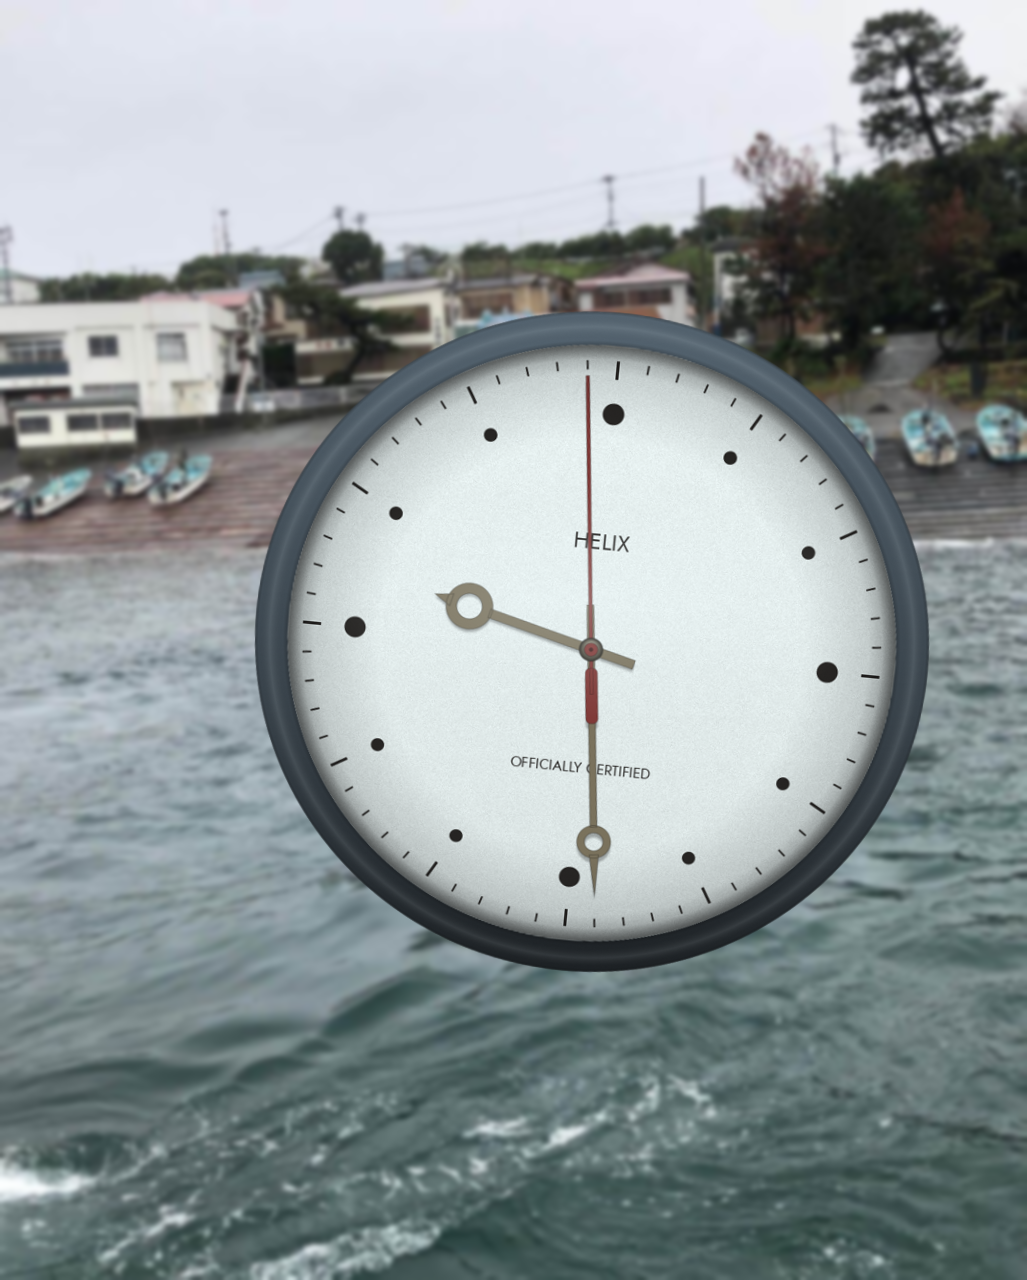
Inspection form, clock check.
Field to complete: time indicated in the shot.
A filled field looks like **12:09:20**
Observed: **9:28:59**
